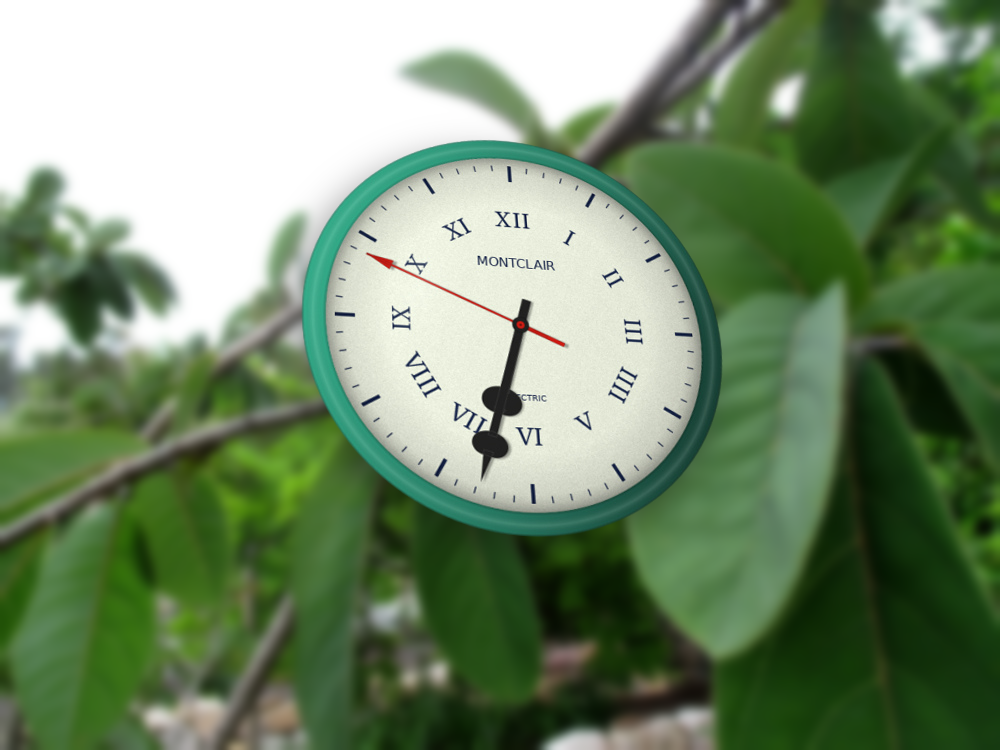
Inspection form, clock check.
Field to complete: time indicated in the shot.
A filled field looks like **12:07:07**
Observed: **6:32:49**
